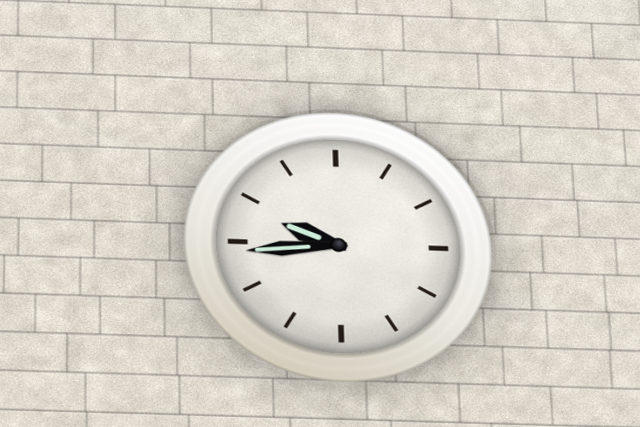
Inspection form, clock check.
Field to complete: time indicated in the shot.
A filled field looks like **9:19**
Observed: **9:44**
